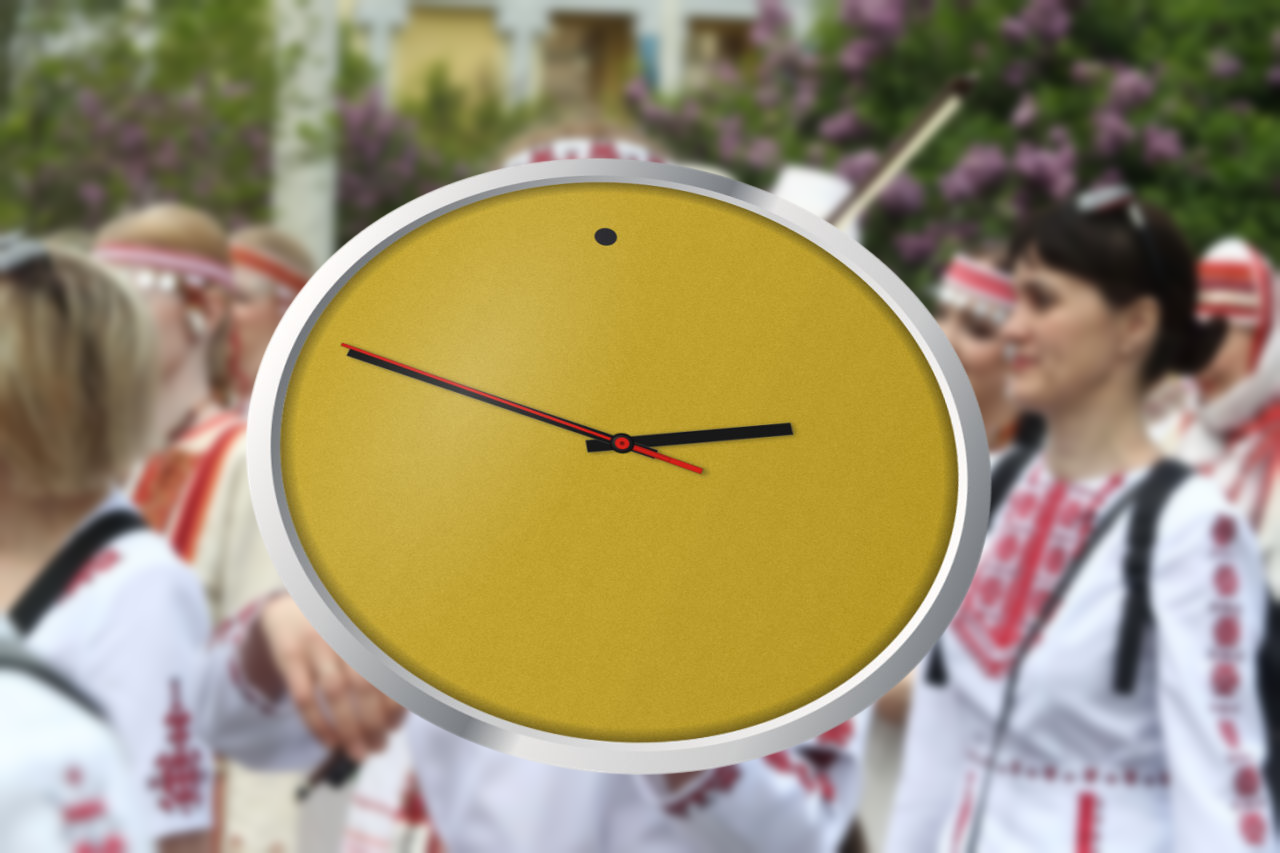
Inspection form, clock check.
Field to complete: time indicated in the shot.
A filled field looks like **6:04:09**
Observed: **2:48:49**
